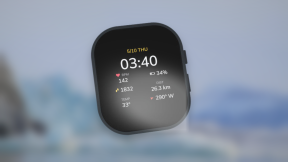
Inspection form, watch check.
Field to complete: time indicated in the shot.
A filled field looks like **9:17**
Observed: **3:40**
